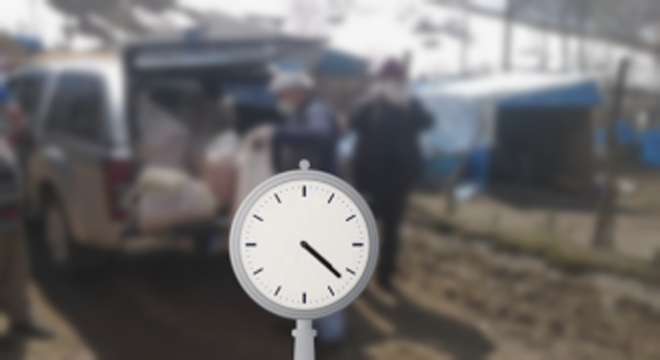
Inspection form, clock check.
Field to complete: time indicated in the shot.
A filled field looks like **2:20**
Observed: **4:22**
